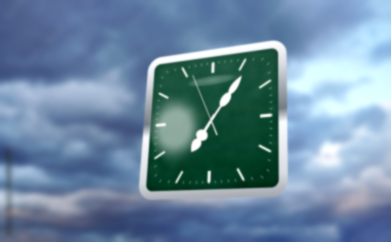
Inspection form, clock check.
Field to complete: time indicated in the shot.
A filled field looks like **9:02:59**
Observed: **7:05:56**
